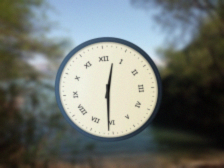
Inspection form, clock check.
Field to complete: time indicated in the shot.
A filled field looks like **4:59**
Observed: **12:31**
